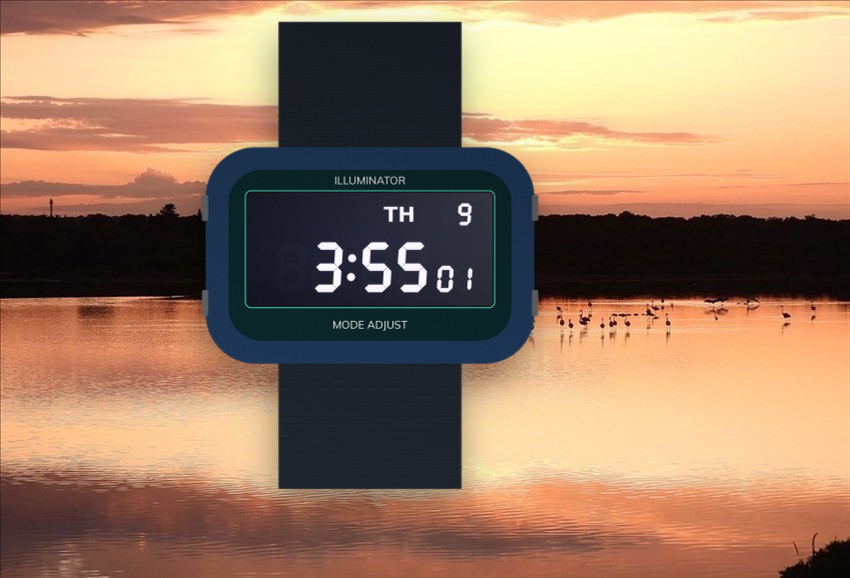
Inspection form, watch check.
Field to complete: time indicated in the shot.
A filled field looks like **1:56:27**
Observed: **3:55:01**
